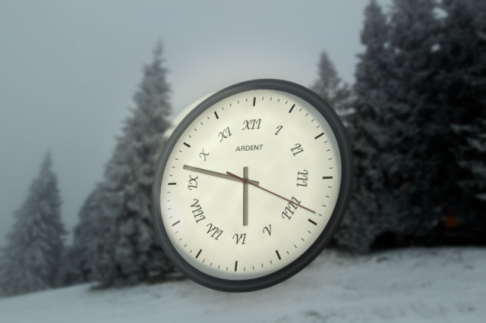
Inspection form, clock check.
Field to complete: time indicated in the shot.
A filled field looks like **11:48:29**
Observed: **5:47:19**
